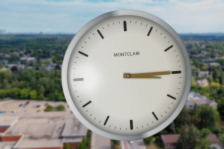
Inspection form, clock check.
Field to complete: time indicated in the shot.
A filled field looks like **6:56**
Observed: **3:15**
